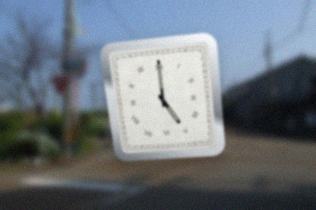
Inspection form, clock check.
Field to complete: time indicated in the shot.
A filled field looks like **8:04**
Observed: **5:00**
